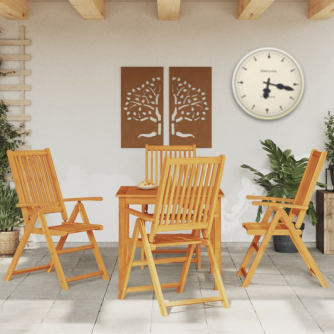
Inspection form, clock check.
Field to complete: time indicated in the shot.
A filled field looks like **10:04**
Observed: **6:17**
